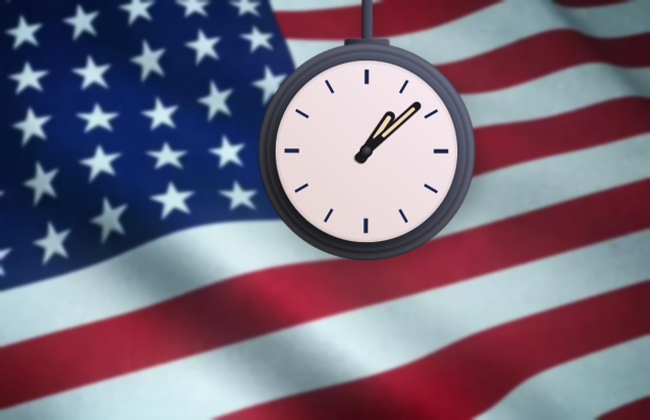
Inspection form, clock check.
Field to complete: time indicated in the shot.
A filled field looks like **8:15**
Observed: **1:08**
